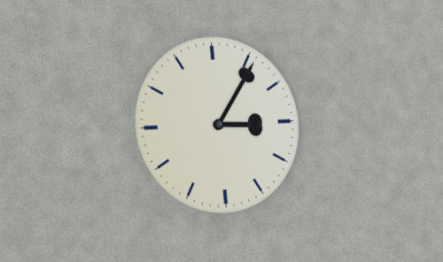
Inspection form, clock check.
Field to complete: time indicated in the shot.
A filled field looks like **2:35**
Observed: **3:06**
